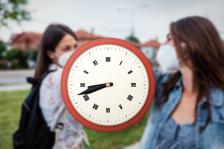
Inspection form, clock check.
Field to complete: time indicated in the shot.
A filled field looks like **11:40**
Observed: **8:42**
